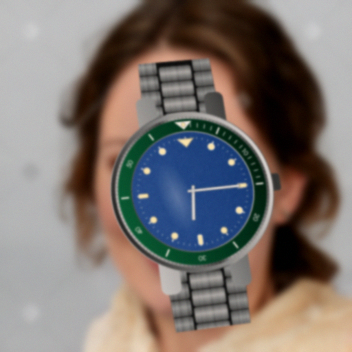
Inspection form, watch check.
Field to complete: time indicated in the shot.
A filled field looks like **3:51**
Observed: **6:15**
